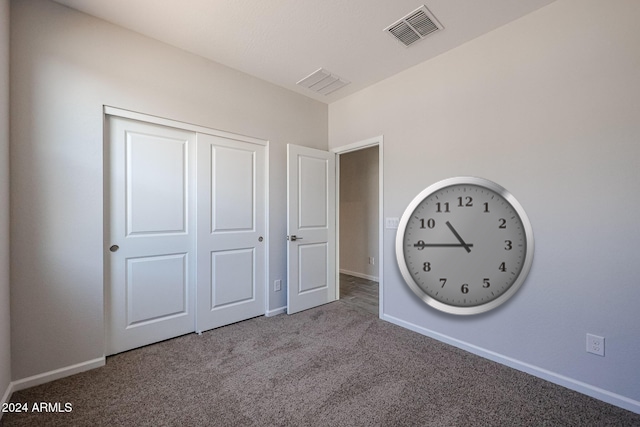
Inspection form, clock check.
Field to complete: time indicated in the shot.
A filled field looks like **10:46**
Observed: **10:45**
